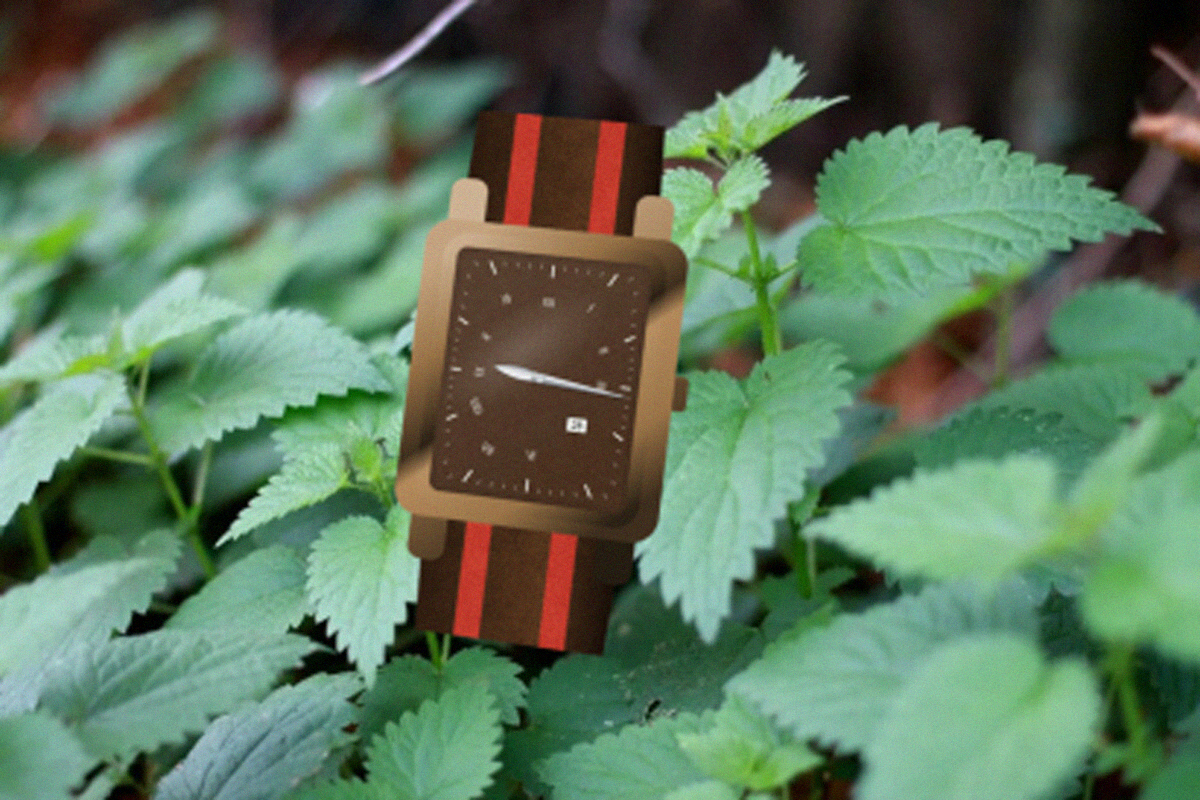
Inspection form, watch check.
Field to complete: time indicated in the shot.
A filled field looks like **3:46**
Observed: **9:16**
